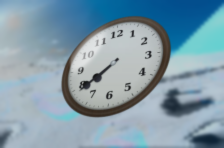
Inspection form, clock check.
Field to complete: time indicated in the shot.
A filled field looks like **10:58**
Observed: **7:39**
